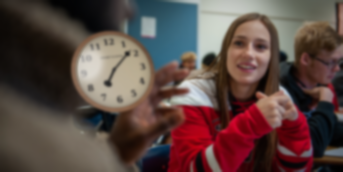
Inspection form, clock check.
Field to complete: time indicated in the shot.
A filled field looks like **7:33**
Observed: **7:08**
